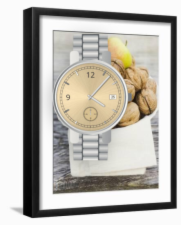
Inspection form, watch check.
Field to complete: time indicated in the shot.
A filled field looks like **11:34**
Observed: **4:07**
